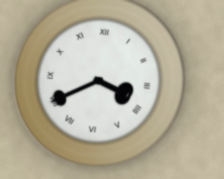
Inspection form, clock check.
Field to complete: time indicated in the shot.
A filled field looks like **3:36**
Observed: **3:40**
